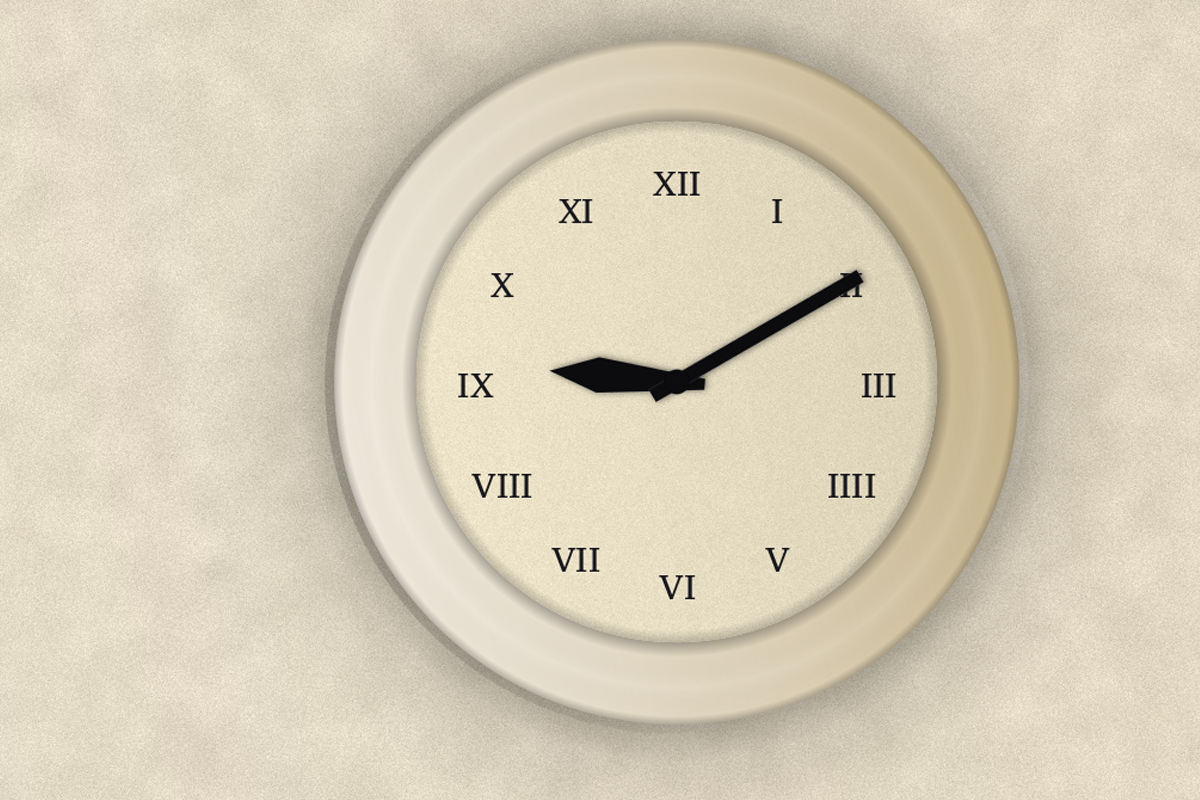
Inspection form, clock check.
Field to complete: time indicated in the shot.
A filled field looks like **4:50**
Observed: **9:10**
